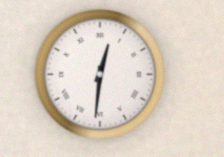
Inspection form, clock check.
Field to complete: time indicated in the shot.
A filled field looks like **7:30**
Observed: **12:31**
